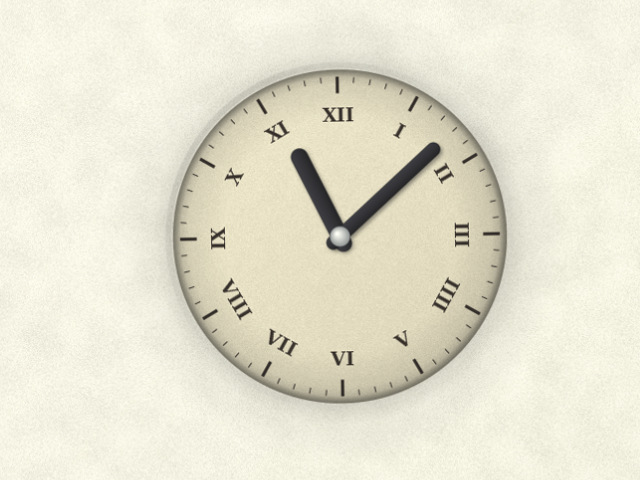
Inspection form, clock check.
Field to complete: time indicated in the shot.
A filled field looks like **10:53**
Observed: **11:08**
